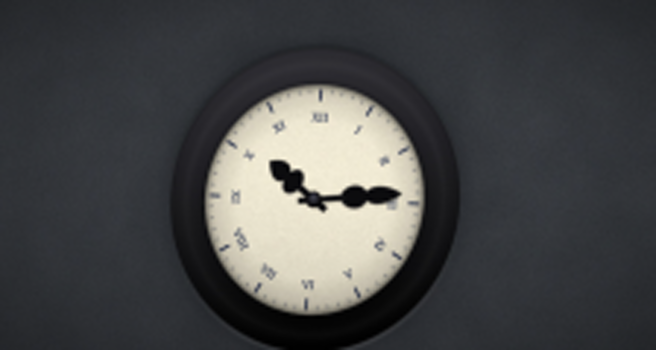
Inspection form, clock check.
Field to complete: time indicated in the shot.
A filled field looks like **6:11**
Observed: **10:14**
